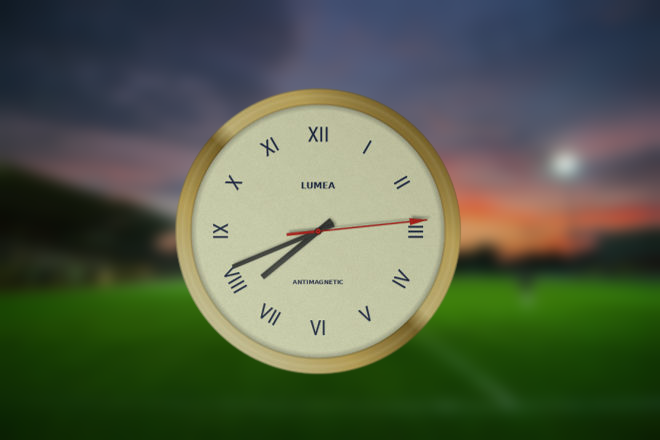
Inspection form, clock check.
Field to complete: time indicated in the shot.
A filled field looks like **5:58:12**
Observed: **7:41:14**
